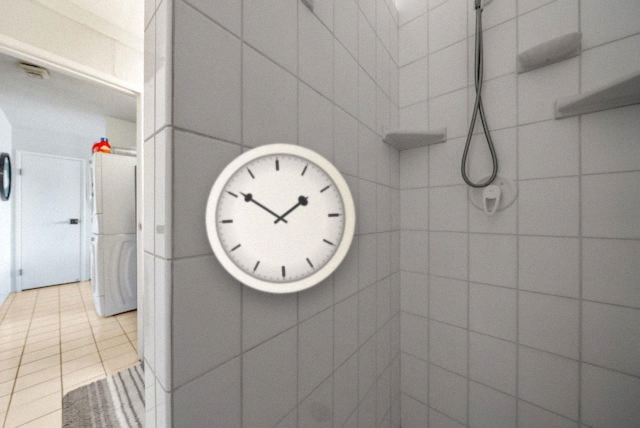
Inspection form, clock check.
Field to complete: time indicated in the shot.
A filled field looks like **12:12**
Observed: **1:51**
